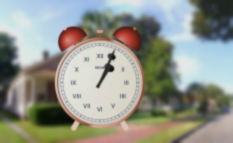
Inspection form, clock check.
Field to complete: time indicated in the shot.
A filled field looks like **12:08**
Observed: **1:04**
